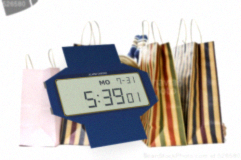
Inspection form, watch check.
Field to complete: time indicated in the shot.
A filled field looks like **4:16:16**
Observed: **5:39:01**
